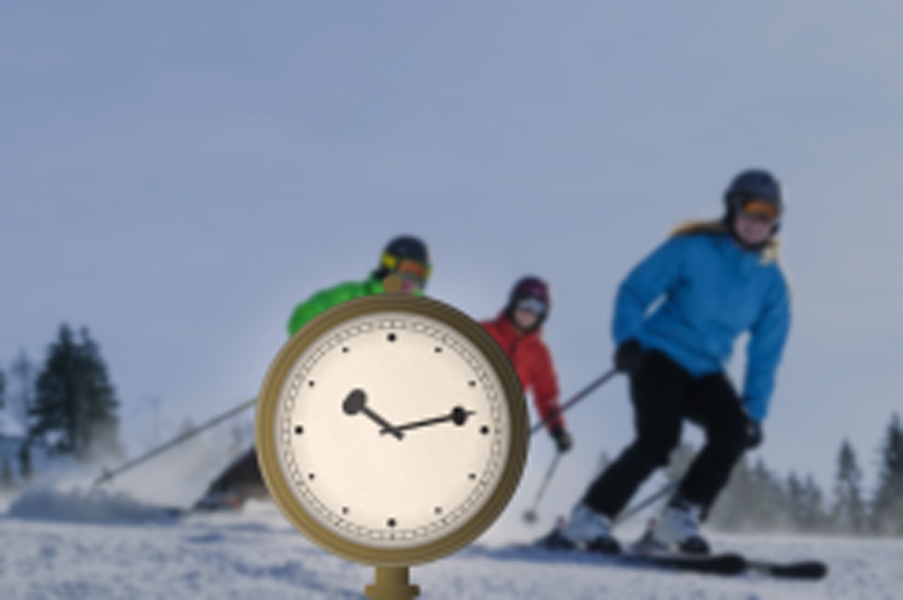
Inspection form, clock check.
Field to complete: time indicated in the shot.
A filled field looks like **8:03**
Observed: **10:13**
